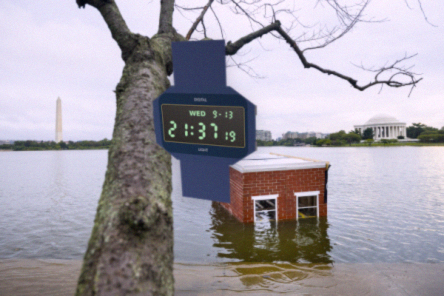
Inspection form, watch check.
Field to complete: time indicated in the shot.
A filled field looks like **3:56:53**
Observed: **21:37:19**
